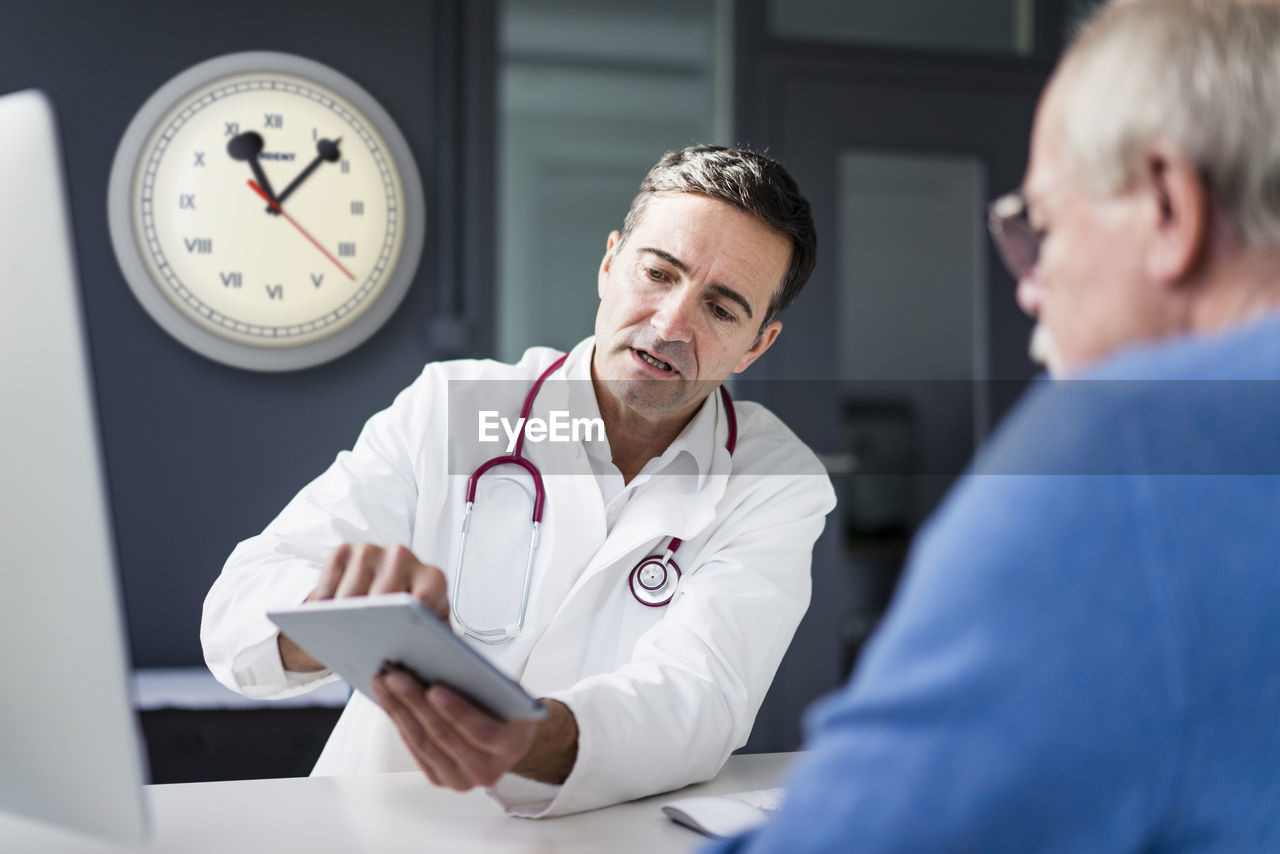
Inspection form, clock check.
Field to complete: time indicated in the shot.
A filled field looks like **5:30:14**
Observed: **11:07:22**
